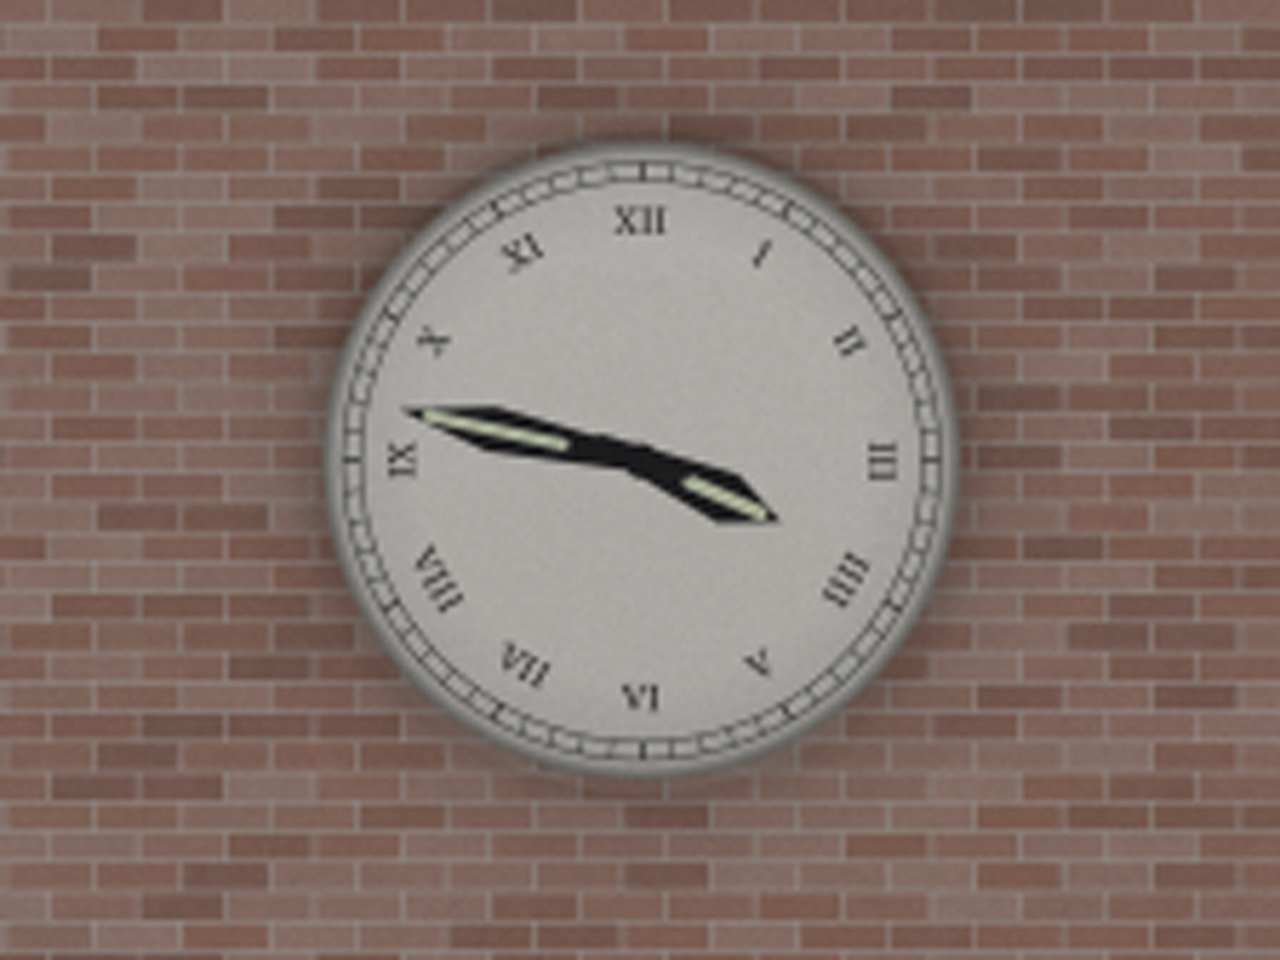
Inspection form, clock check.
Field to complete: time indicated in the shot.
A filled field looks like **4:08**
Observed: **3:47**
